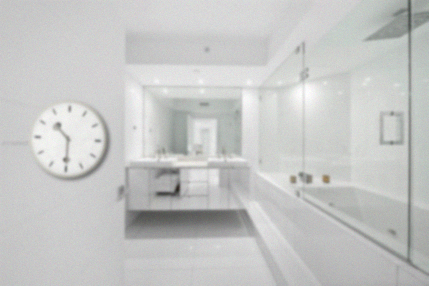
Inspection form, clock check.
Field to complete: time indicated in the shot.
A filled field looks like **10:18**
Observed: **10:30**
